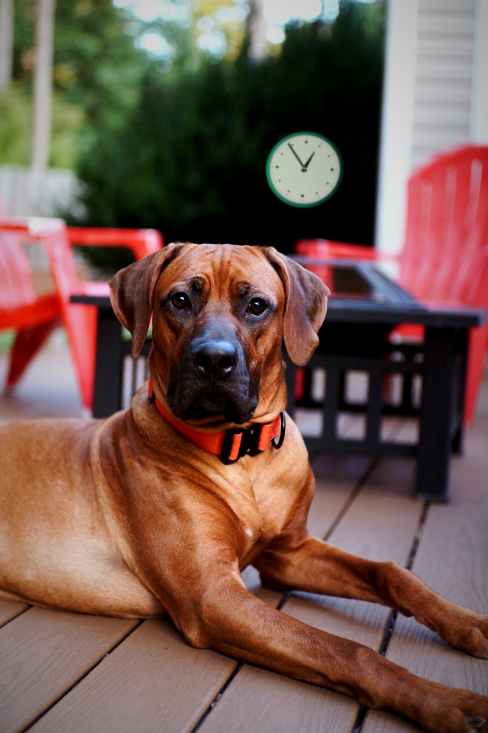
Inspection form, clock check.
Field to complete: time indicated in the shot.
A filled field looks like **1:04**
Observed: **12:54**
